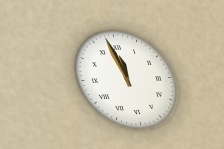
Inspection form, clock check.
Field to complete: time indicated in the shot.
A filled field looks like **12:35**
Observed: **11:58**
